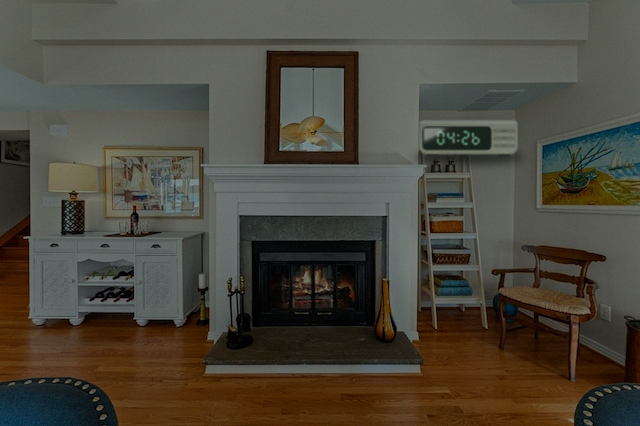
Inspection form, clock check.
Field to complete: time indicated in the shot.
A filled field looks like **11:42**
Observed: **4:26**
